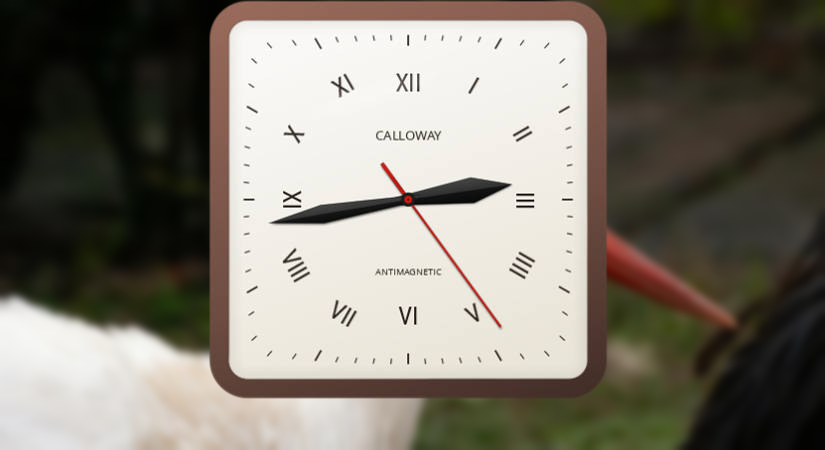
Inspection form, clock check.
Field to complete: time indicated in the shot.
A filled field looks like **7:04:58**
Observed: **2:43:24**
